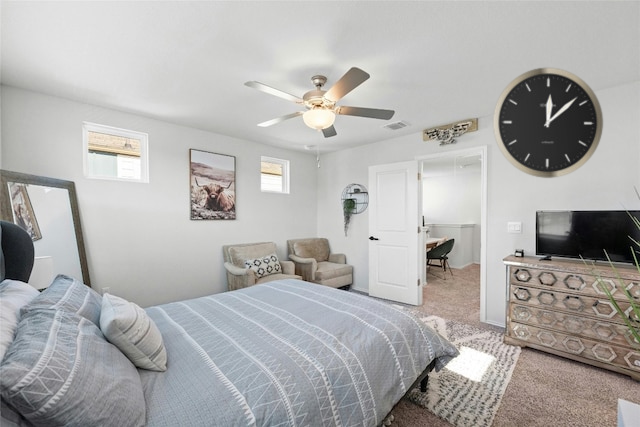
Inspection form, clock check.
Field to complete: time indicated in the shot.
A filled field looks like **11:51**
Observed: **12:08**
